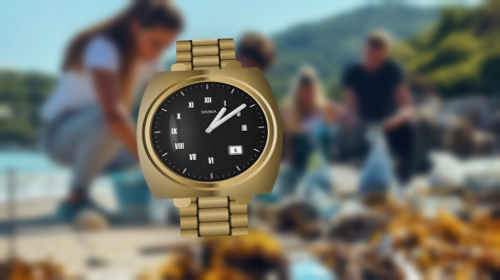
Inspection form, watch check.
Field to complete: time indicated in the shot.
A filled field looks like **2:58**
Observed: **1:09**
